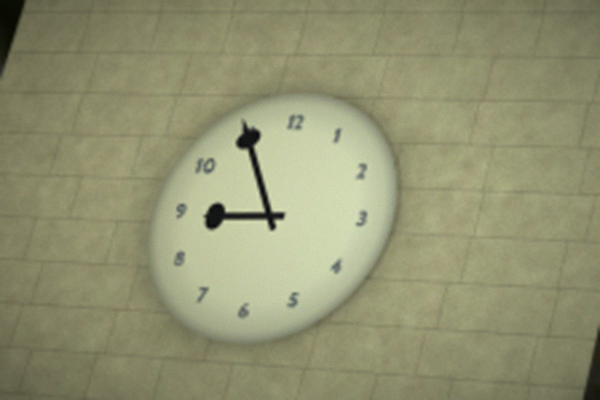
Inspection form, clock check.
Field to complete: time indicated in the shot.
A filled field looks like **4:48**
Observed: **8:55**
